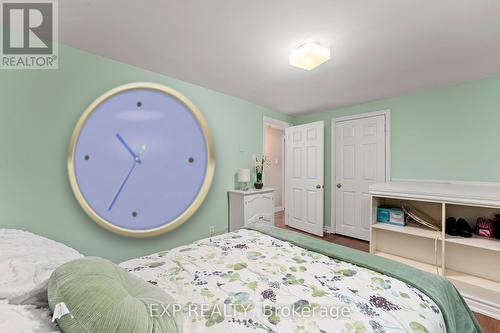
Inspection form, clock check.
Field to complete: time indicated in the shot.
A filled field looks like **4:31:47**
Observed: **10:34:35**
